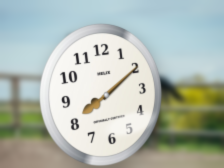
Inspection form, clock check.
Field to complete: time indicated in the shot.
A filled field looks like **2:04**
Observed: **8:10**
